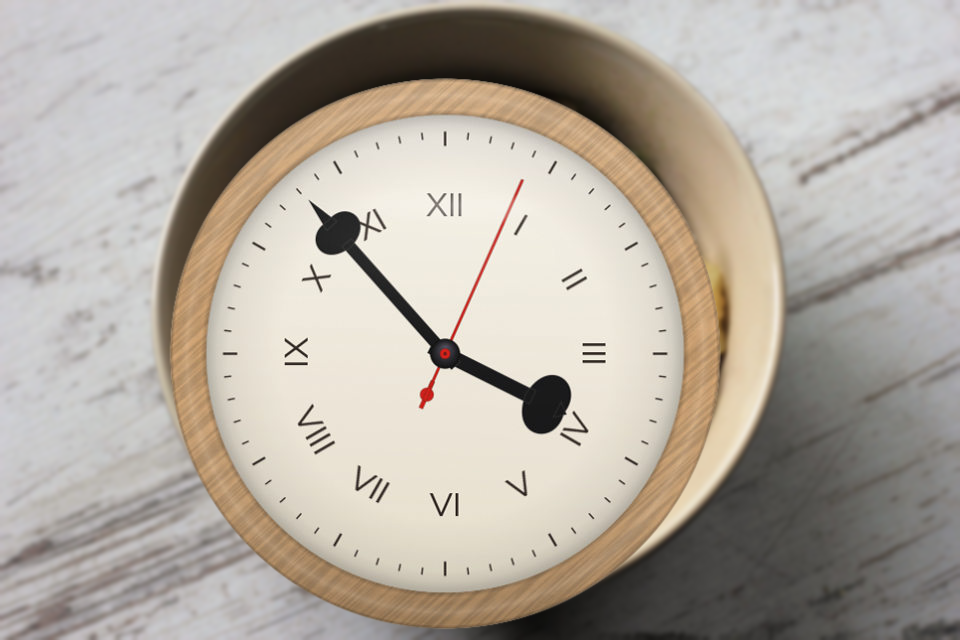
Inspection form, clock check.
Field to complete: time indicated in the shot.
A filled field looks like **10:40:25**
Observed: **3:53:04**
